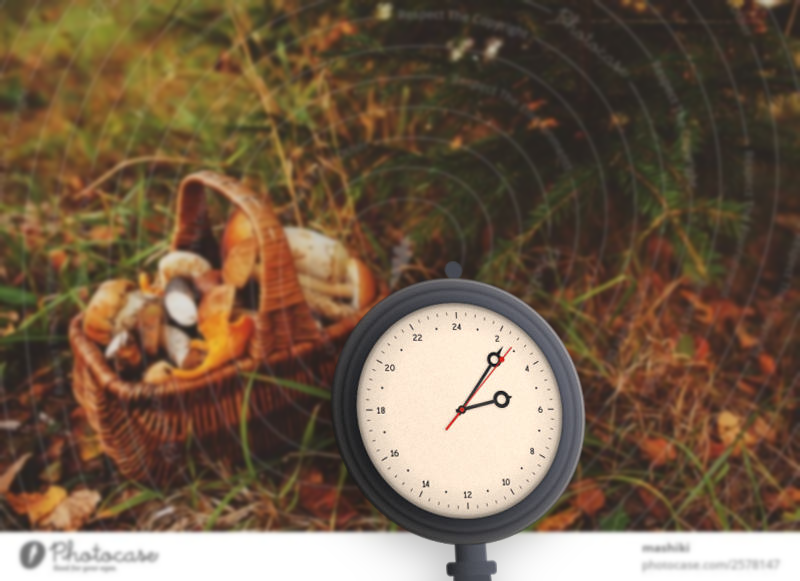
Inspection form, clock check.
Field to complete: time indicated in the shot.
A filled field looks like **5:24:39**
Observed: **5:06:07**
